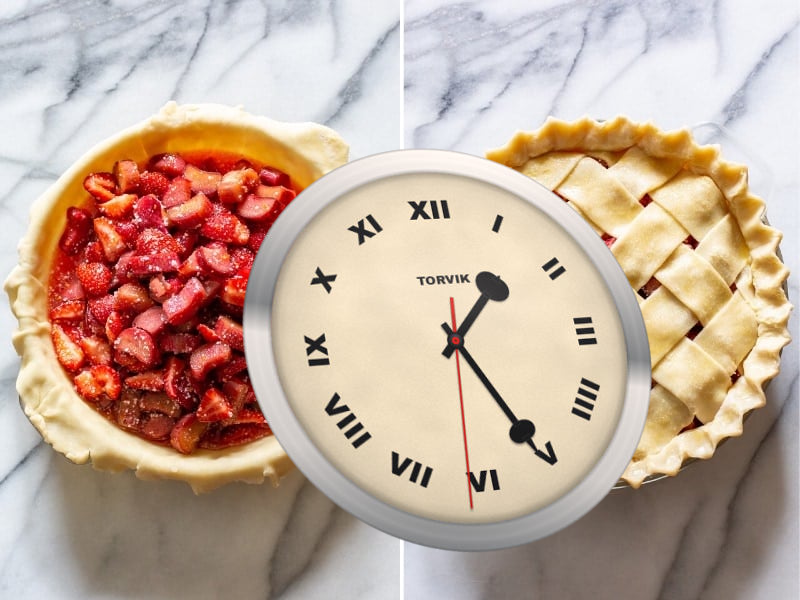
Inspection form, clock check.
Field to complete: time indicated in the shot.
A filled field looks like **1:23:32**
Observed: **1:25:31**
